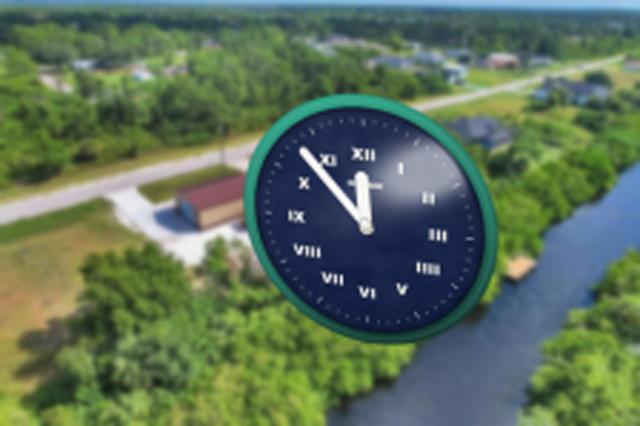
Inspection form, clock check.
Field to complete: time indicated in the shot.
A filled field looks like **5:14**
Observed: **11:53**
